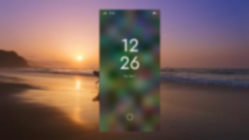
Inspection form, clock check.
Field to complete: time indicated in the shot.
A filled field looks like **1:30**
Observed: **12:26**
